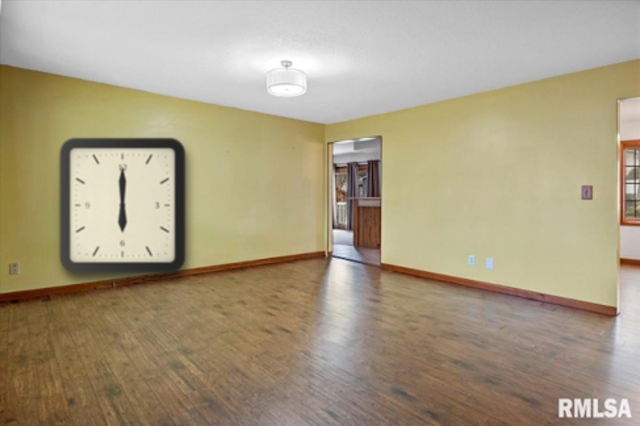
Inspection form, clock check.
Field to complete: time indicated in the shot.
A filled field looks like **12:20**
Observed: **6:00**
